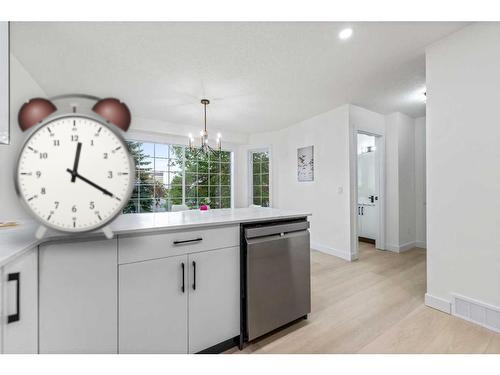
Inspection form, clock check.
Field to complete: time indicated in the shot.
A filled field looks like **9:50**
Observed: **12:20**
